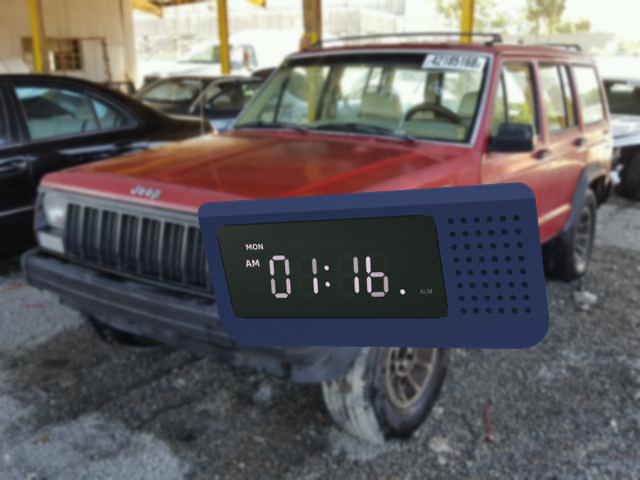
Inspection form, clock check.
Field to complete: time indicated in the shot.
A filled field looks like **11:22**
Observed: **1:16**
